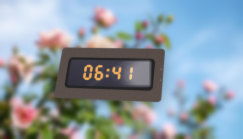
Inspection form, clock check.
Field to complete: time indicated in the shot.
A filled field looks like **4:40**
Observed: **6:41**
